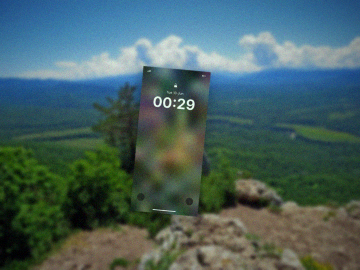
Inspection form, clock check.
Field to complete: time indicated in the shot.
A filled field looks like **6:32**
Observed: **0:29**
